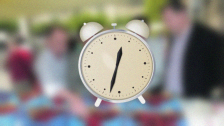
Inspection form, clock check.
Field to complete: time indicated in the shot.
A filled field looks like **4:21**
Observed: **12:33**
